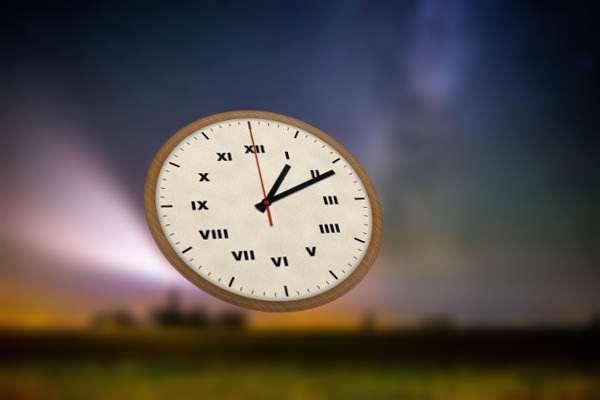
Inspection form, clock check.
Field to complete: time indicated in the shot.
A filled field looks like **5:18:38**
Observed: **1:11:00**
